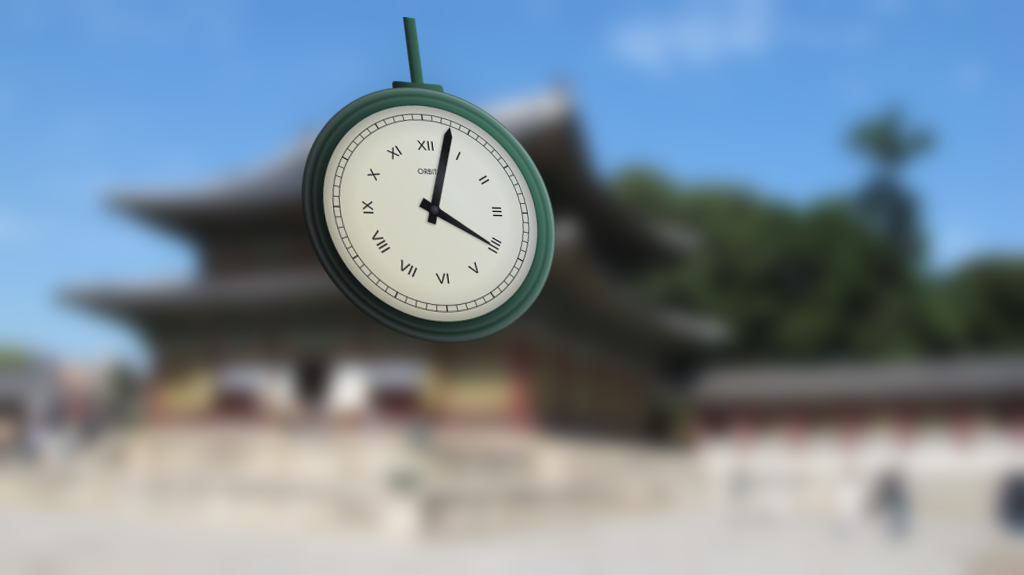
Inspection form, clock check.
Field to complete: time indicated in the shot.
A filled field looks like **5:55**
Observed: **4:03**
